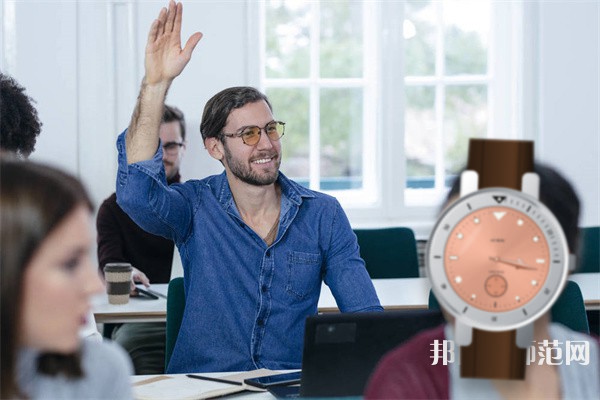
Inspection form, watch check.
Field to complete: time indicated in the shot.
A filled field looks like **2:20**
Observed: **3:17**
